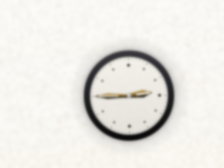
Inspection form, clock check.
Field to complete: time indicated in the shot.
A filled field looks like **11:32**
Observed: **2:45**
